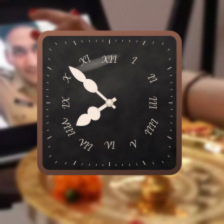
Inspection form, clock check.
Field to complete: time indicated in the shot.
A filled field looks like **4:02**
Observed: **7:52**
